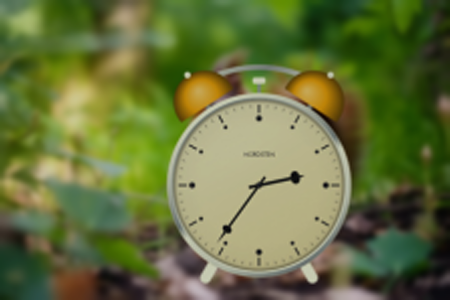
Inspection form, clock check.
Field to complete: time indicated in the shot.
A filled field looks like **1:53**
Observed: **2:36**
